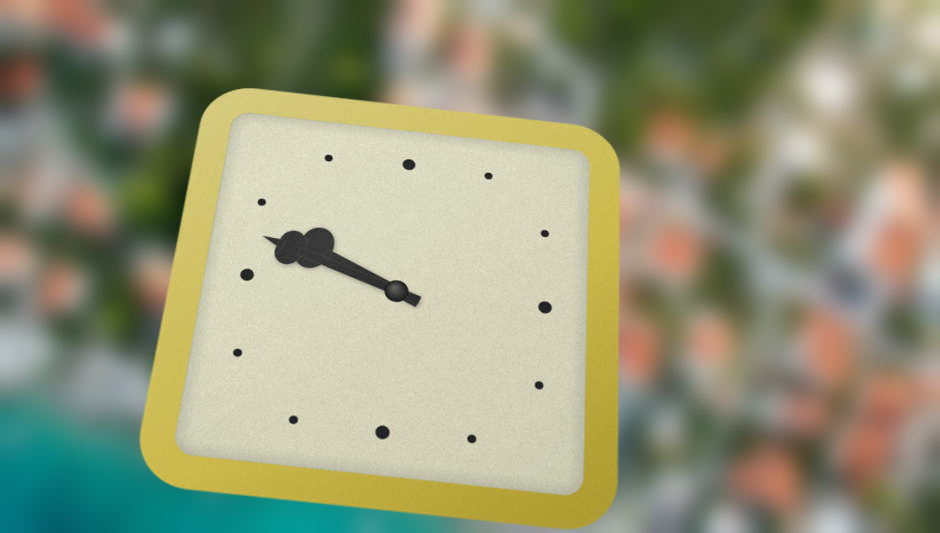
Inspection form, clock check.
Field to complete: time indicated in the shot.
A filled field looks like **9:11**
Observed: **9:48**
